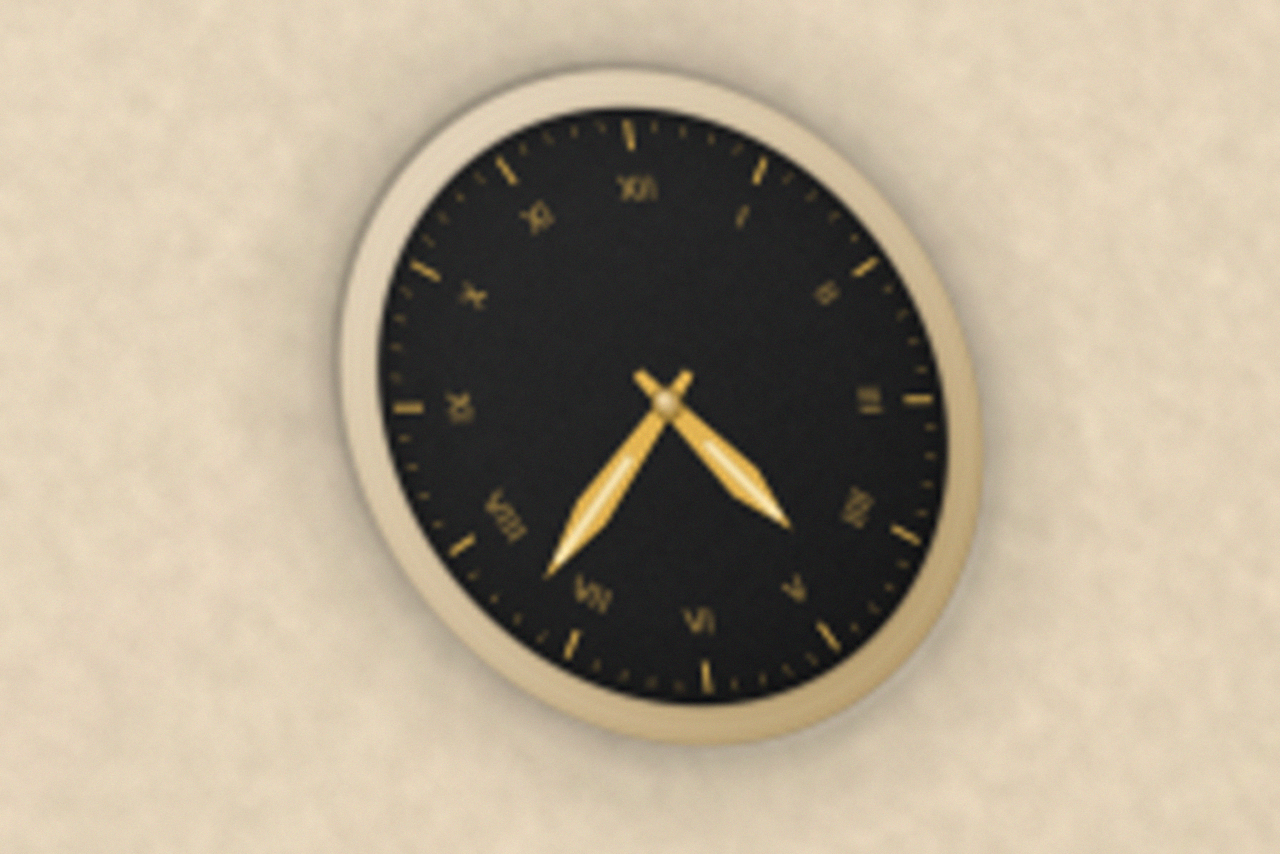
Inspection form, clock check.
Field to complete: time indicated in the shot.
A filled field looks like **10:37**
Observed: **4:37**
